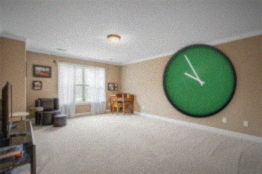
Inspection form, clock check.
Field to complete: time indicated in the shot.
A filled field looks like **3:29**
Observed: **9:55**
